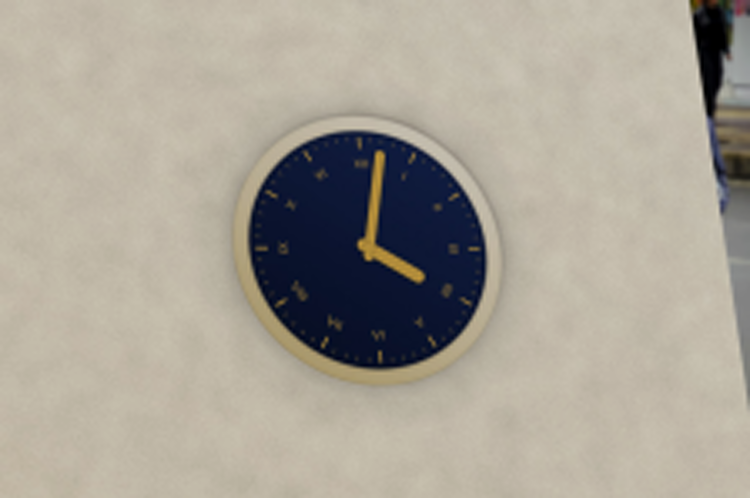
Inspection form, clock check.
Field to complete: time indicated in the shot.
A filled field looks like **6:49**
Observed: **4:02**
